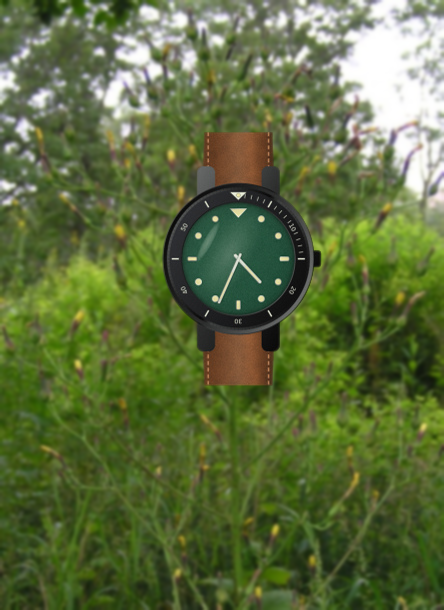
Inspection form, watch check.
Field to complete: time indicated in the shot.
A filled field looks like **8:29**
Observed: **4:34**
